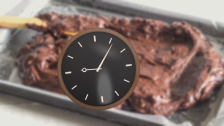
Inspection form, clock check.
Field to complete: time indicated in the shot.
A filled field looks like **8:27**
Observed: **9:06**
